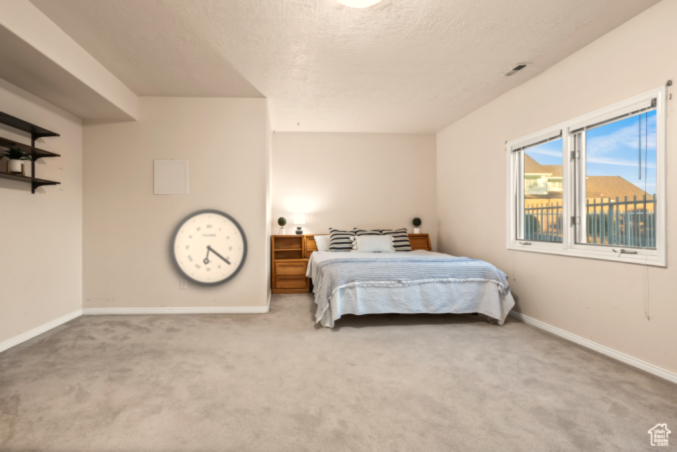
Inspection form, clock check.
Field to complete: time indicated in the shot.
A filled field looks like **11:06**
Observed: **6:21**
